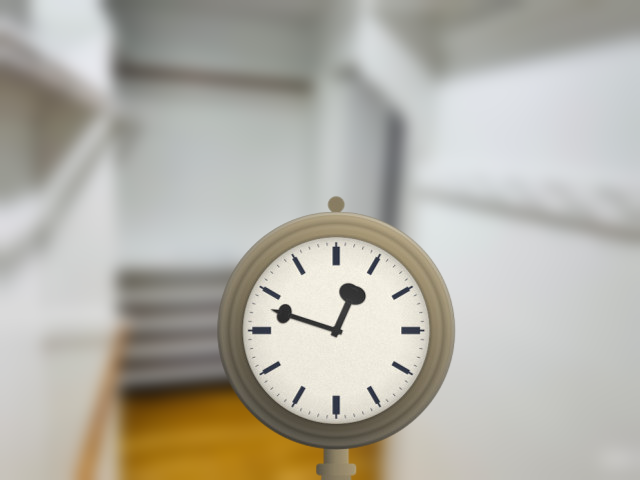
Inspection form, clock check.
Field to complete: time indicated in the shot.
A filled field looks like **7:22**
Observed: **12:48**
